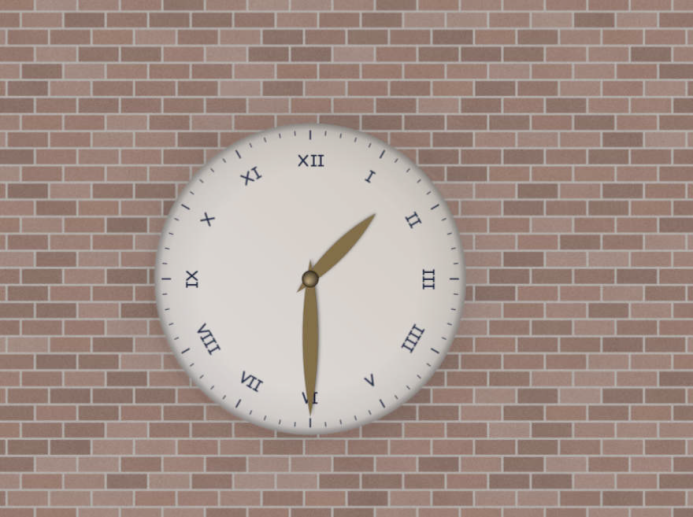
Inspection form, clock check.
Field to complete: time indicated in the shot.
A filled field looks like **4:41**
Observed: **1:30**
